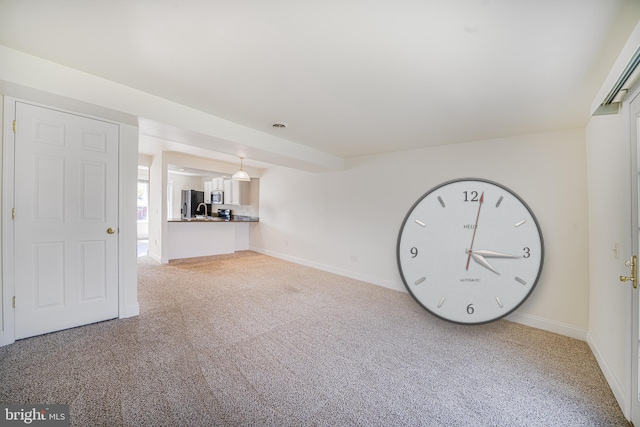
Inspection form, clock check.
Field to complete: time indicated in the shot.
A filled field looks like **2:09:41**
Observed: **4:16:02**
